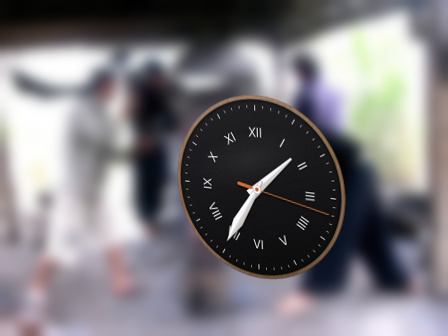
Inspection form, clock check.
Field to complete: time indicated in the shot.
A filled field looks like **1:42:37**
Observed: **1:35:17**
